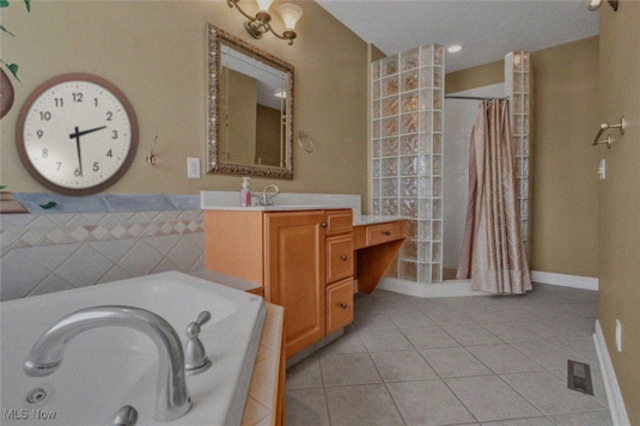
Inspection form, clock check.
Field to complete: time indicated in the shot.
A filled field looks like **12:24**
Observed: **2:29**
